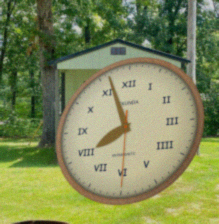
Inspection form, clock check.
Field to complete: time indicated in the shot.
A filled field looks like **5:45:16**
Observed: **7:56:30**
